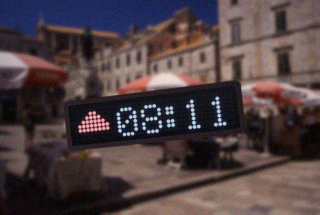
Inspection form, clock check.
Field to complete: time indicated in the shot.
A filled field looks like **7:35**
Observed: **8:11**
